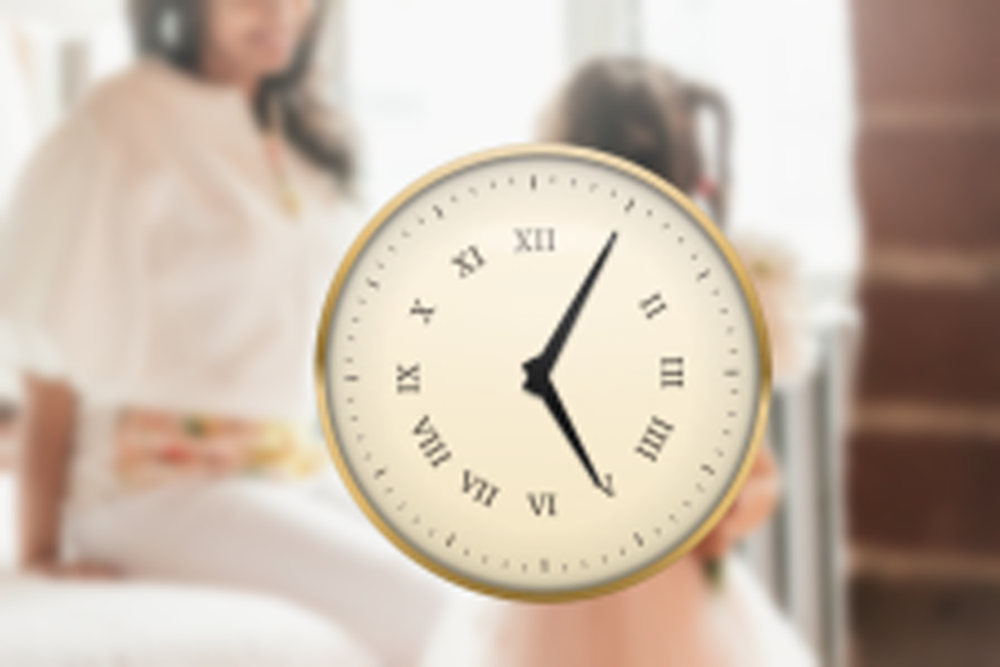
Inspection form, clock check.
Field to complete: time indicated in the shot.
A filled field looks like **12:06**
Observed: **5:05**
